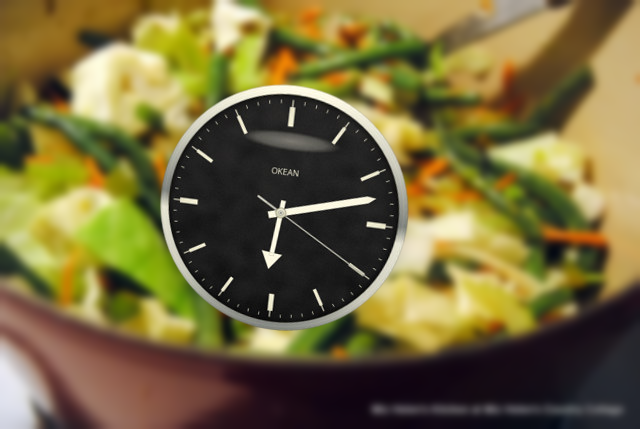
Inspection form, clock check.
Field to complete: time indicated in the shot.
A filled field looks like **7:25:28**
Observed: **6:12:20**
